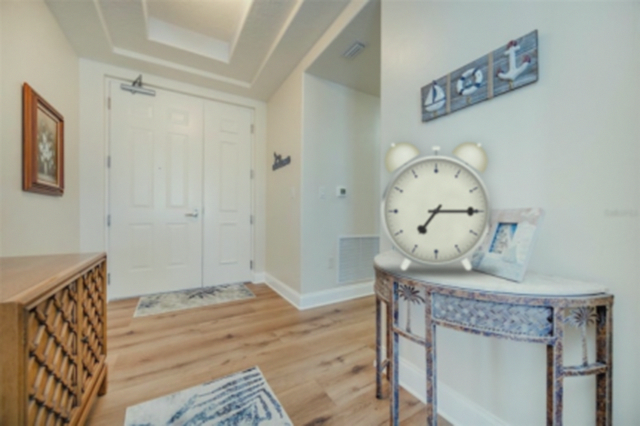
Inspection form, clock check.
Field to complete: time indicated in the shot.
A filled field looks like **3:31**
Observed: **7:15**
